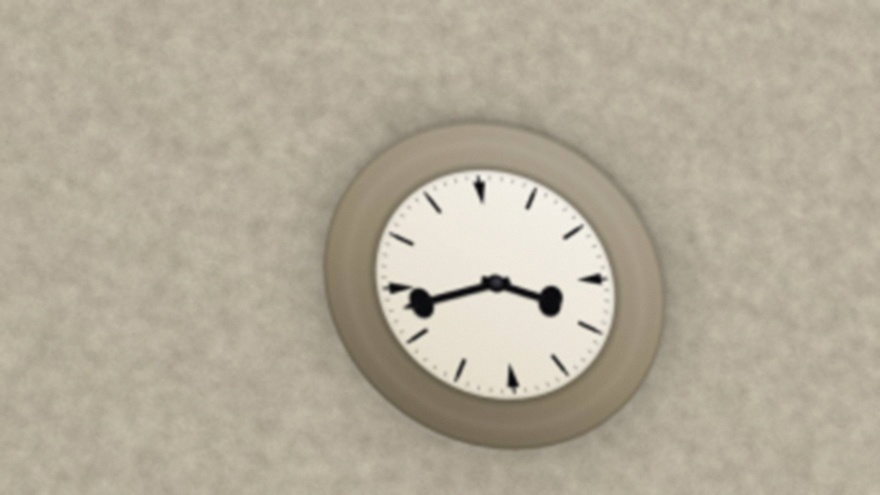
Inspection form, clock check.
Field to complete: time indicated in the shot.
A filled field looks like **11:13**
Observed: **3:43**
